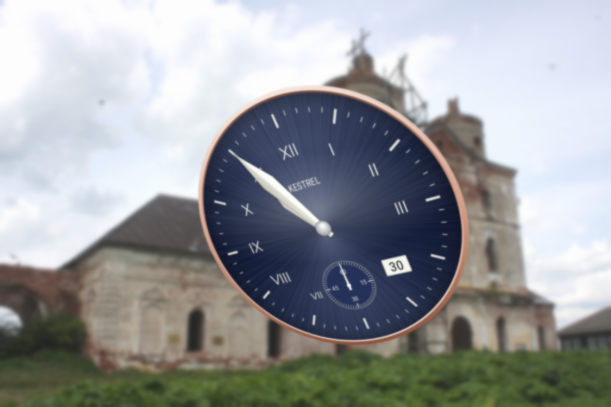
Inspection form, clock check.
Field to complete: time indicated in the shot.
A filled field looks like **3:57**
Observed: **10:55**
